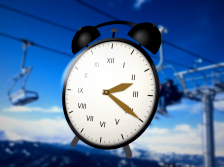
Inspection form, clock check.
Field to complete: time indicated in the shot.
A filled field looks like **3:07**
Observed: **2:20**
